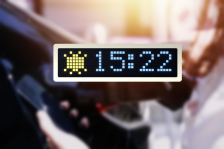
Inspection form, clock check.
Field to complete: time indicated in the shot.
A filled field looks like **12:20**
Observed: **15:22**
